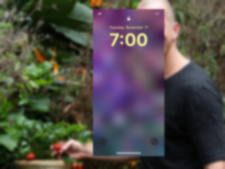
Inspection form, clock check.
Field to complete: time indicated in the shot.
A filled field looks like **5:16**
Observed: **7:00**
